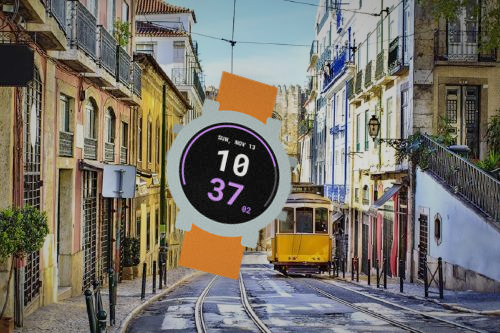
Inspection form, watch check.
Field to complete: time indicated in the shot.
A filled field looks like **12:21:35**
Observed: **10:37:02**
